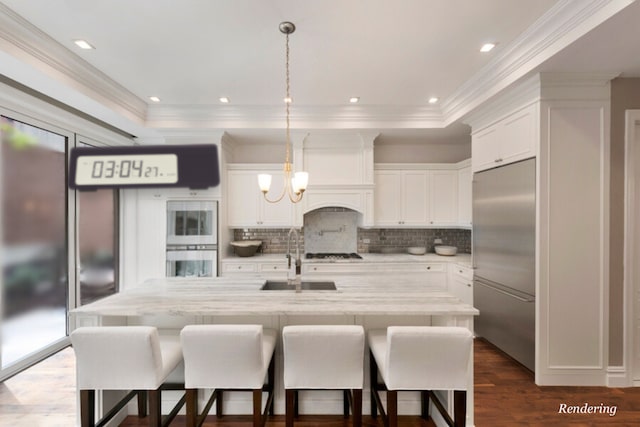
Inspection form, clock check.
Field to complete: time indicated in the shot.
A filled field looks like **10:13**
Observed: **3:04**
